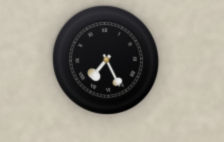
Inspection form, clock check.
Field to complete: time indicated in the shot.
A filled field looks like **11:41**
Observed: **7:26**
